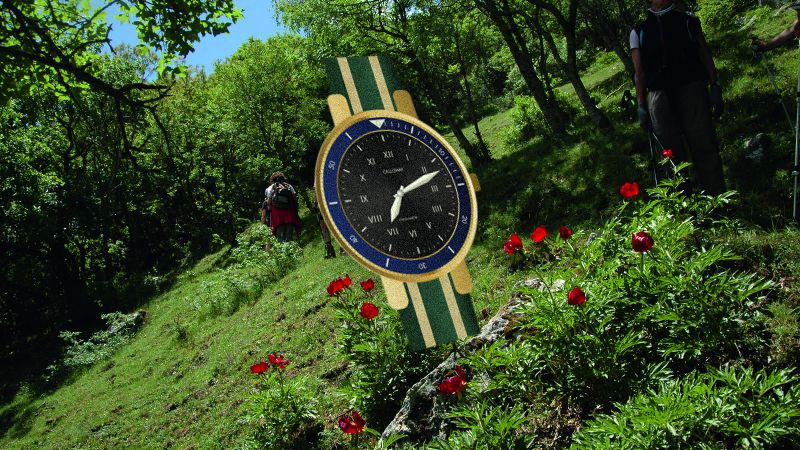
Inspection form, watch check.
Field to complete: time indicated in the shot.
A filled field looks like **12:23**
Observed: **7:12**
